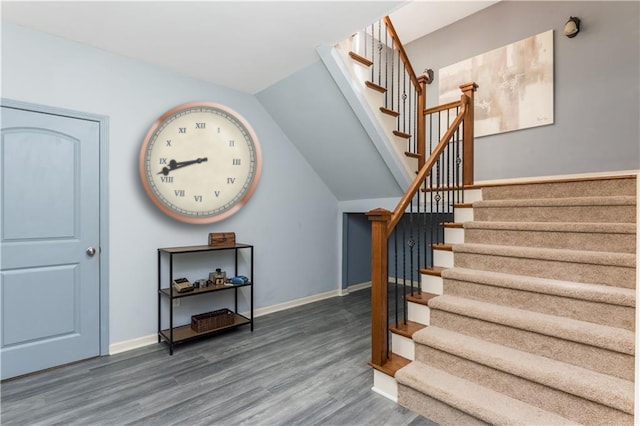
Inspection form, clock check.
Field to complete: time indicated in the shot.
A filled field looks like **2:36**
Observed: **8:42**
